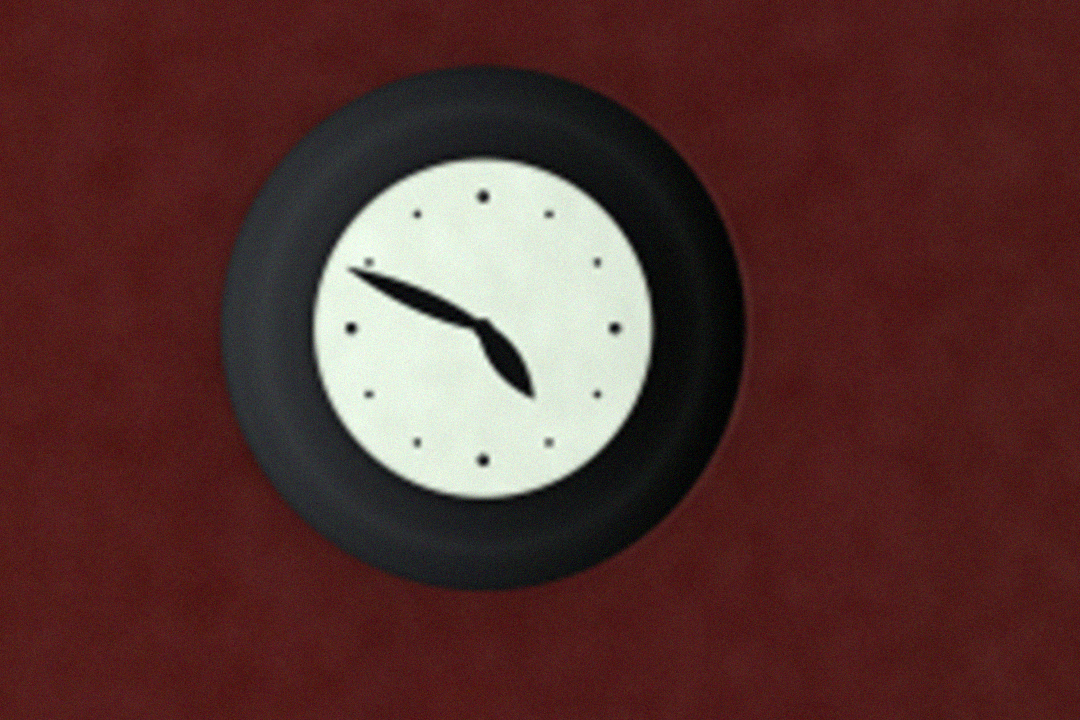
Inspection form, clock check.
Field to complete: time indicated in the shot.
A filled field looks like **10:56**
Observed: **4:49**
